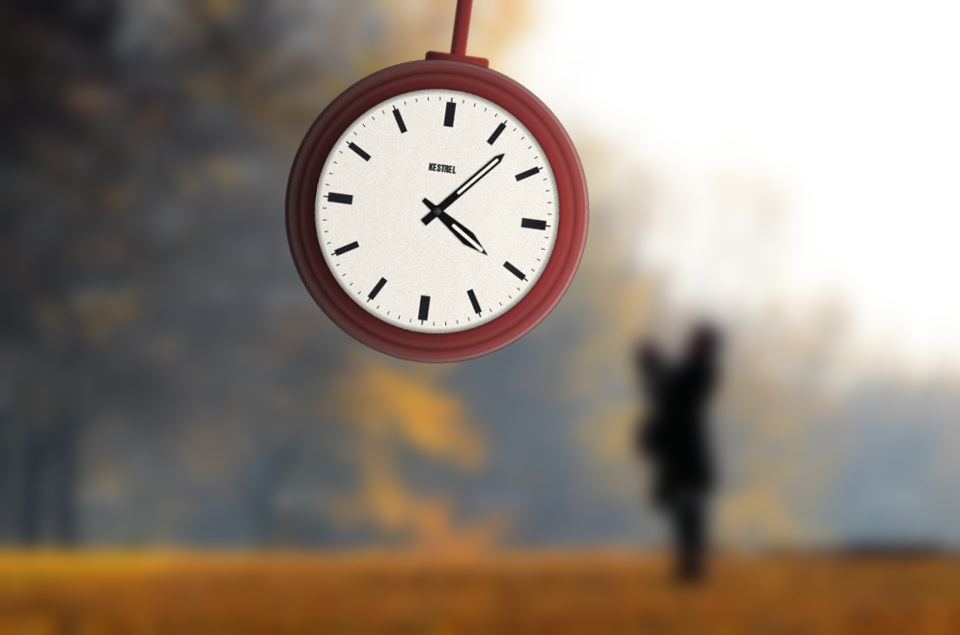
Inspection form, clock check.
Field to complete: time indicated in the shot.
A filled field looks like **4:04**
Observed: **4:07**
